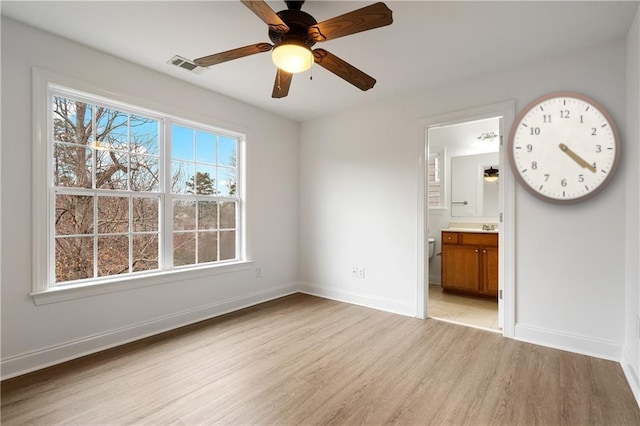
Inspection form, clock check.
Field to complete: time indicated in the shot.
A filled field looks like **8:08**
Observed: **4:21**
